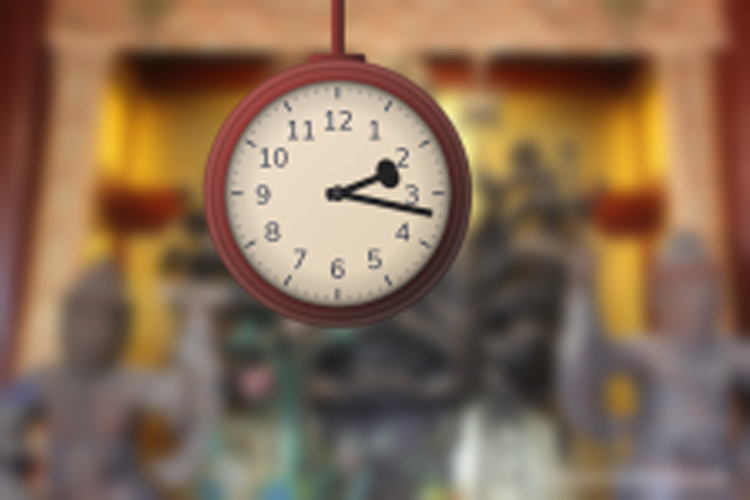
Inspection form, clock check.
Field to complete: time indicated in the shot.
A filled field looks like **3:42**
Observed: **2:17**
